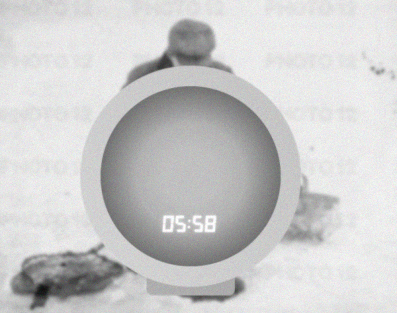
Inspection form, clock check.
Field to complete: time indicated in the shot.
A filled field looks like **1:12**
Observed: **5:58**
